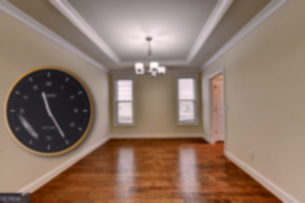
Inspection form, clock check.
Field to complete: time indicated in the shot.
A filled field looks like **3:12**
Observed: **11:25**
